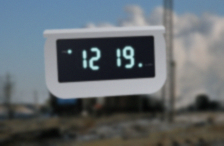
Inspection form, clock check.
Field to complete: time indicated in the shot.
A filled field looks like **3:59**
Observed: **12:19**
